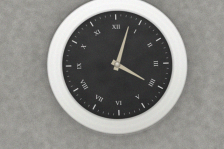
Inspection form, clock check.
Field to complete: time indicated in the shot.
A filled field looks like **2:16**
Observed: **4:03**
